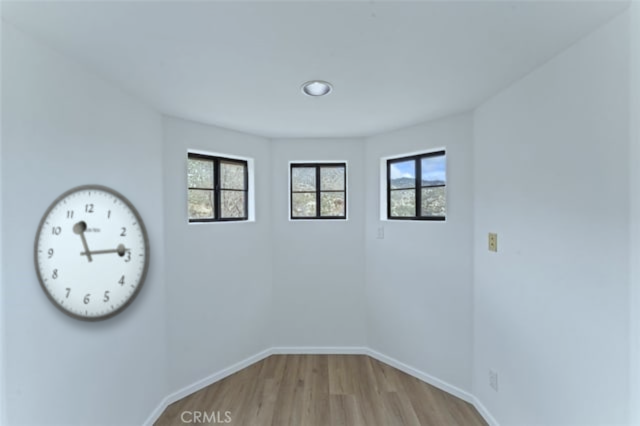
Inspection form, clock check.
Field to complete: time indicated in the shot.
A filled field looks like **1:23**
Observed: **11:14**
